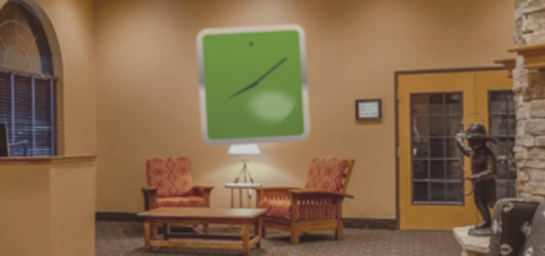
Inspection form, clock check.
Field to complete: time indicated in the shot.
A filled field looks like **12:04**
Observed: **8:09**
